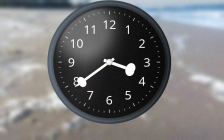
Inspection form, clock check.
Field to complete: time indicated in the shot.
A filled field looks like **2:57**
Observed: **3:39**
